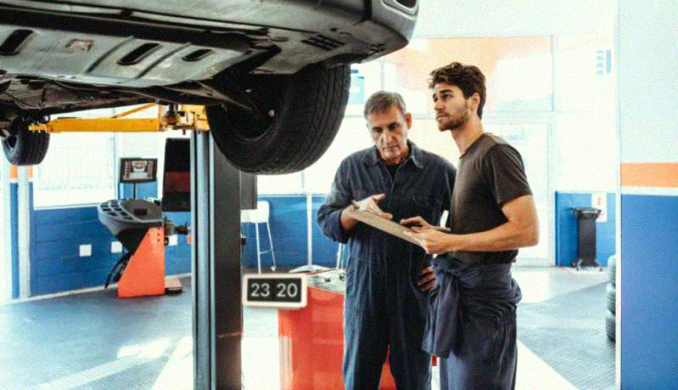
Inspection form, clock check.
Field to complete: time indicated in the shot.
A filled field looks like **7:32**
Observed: **23:20**
